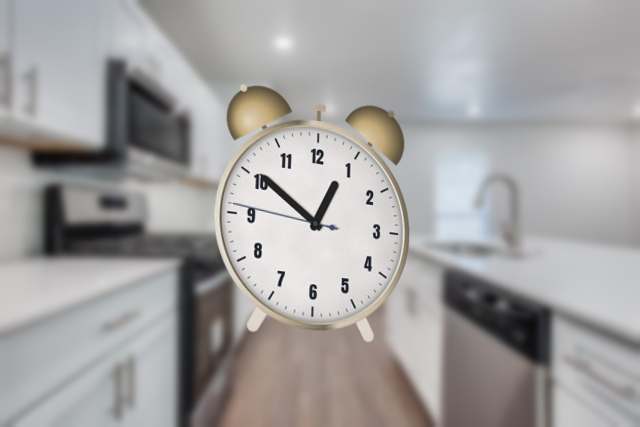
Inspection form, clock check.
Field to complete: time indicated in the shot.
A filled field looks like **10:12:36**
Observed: **12:50:46**
